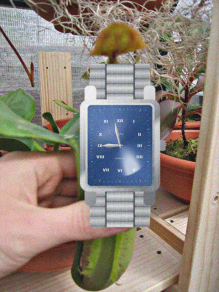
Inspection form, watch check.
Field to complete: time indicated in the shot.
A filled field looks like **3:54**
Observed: **8:58**
